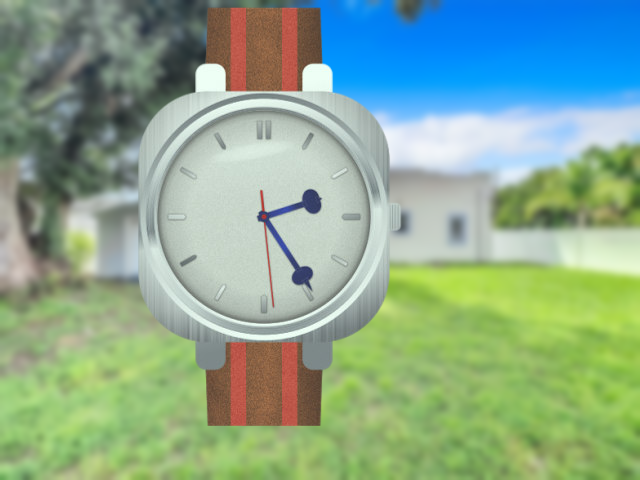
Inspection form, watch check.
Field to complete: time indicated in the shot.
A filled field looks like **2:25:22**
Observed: **2:24:29**
